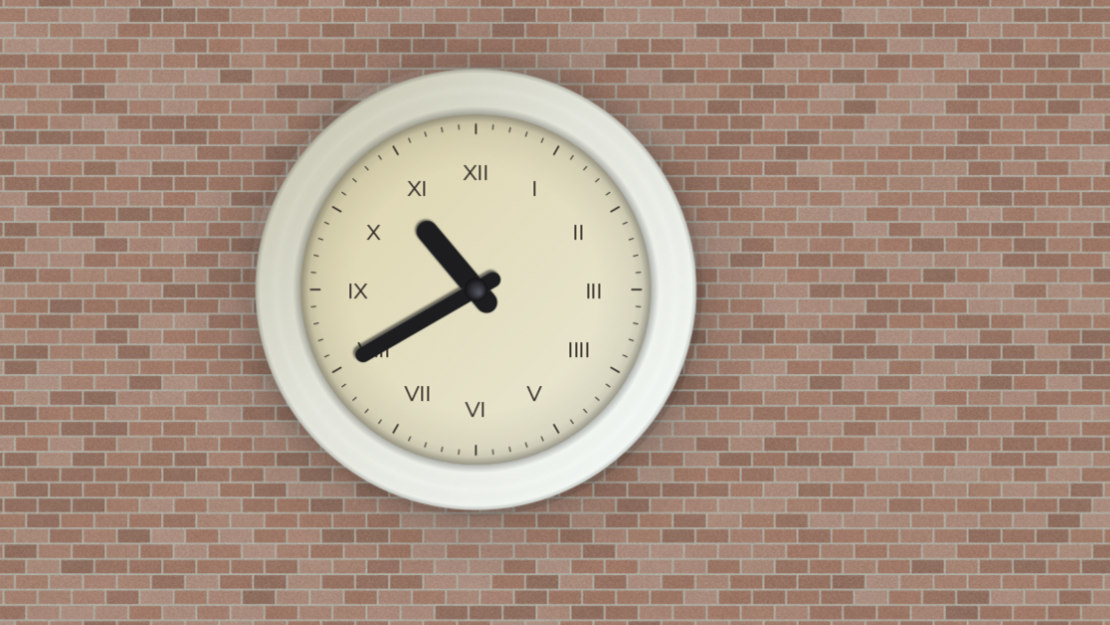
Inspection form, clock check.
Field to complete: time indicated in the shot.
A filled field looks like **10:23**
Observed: **10:40**
